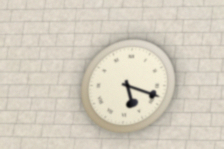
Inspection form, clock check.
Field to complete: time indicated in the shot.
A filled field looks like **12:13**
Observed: **5:18**
